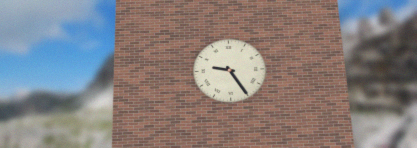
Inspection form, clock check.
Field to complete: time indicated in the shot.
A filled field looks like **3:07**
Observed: **9:25**
